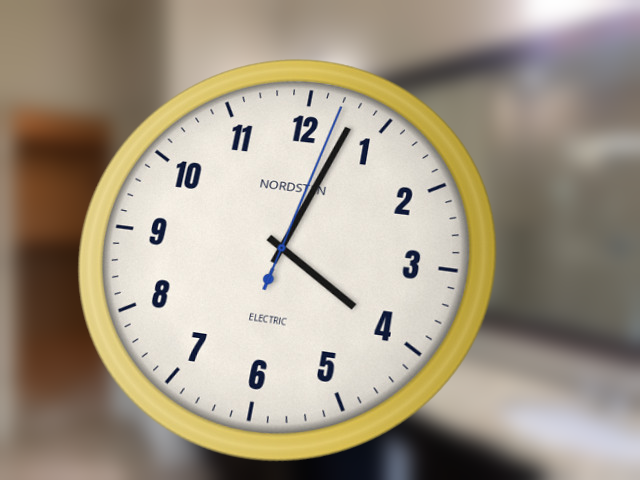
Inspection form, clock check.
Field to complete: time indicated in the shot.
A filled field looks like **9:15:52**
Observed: **4:03:02**
